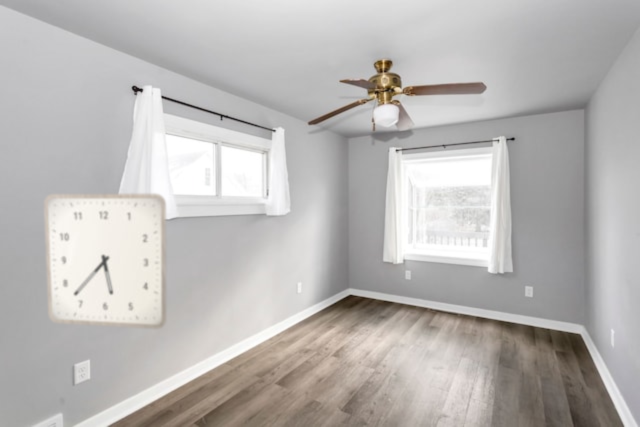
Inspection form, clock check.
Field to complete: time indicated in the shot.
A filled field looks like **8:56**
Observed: **5:37**
